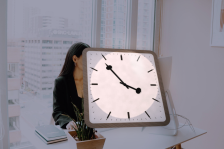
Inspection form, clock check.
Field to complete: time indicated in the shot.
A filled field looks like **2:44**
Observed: **3:54**
